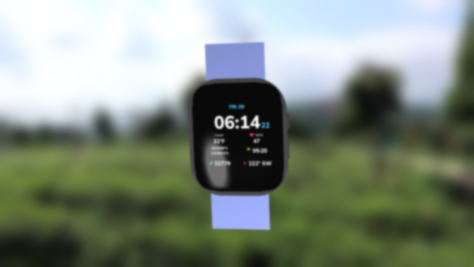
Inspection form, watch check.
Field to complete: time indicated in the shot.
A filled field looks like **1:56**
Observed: **6:14**
